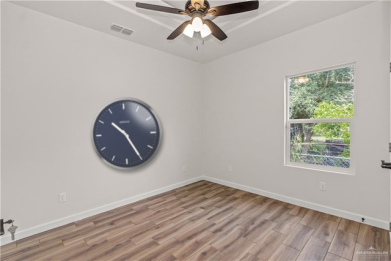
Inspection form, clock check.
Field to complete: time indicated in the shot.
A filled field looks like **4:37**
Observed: **10:25**
